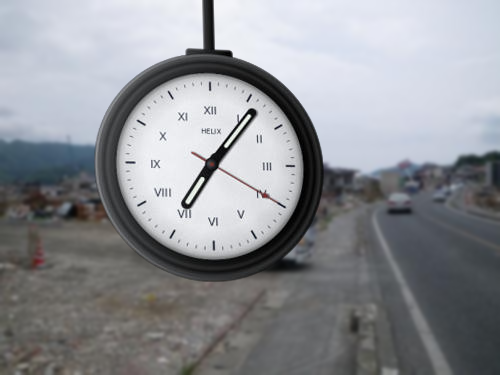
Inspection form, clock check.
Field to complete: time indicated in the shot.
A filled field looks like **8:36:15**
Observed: **7:06:20**
